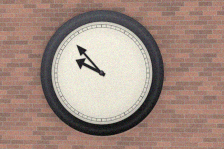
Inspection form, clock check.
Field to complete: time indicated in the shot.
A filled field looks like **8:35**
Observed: **9:53**
